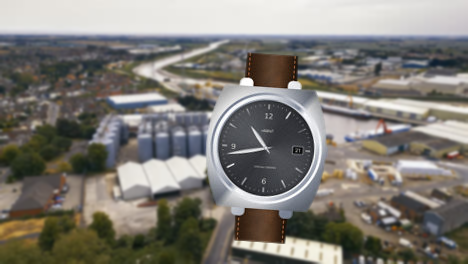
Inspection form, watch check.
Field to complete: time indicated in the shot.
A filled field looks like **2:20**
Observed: **10:43**
